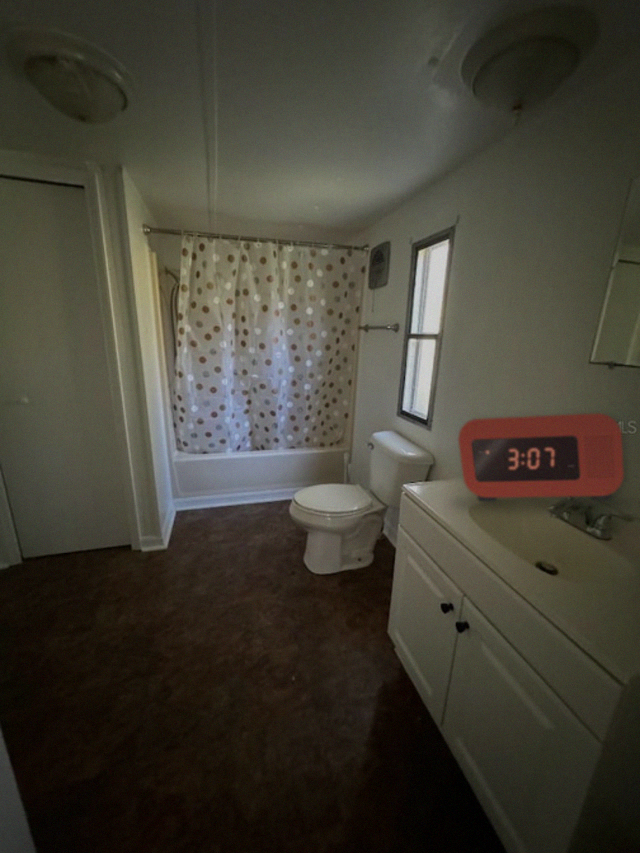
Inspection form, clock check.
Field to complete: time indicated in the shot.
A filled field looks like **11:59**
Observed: **3:07**
